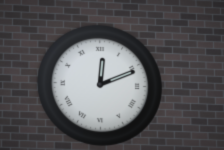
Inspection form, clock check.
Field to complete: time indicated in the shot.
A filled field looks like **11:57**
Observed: **12:11**
